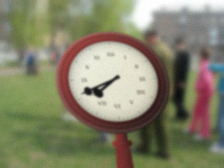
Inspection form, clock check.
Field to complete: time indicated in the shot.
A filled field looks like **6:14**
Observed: **7:41**
